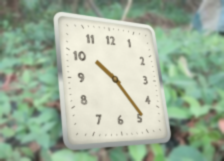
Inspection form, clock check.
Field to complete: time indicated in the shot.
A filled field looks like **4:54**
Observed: **10:24**
